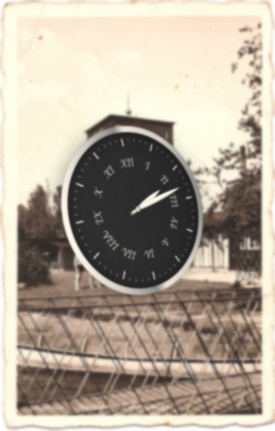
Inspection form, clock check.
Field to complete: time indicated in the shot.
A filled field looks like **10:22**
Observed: **2:13**
